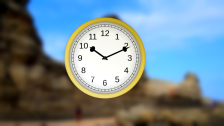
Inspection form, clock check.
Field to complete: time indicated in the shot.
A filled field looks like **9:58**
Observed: **10:11**
